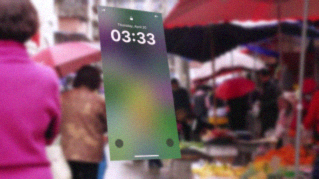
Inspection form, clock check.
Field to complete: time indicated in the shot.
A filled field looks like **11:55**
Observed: **3:33**
